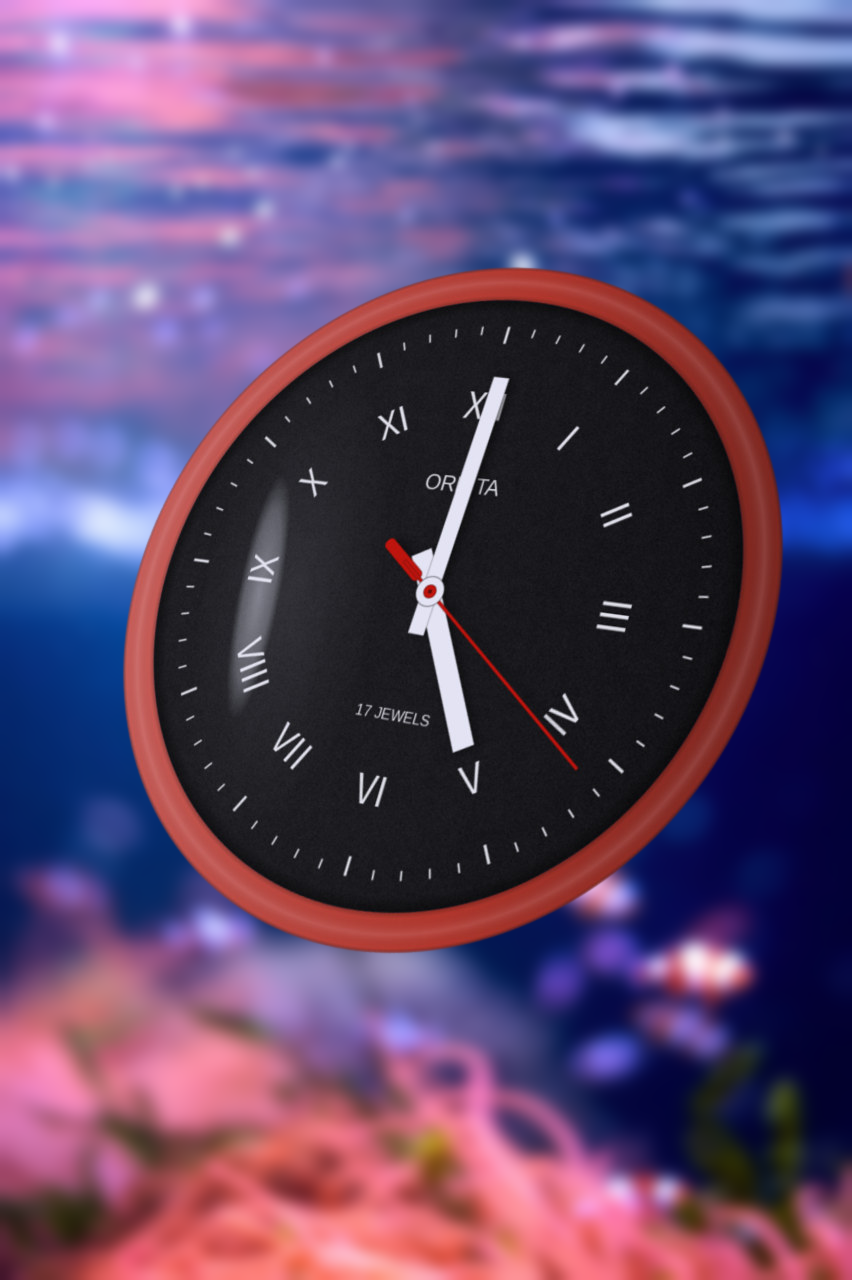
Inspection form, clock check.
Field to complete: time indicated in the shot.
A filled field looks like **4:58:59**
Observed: **5:00:21**
